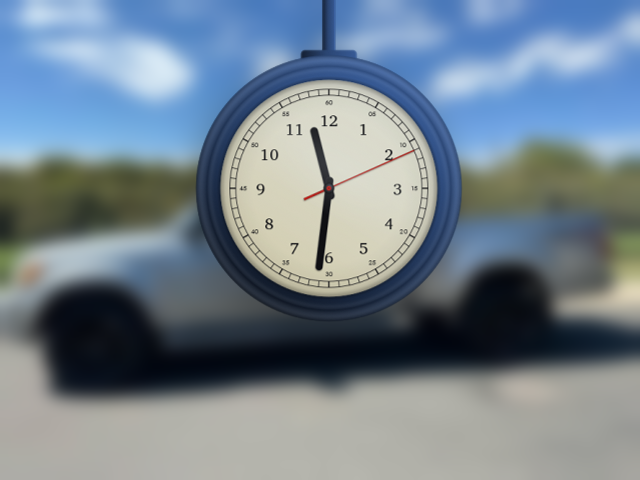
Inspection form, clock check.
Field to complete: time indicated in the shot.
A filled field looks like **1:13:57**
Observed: **11:31:11**
